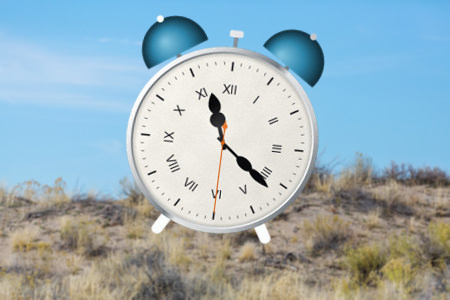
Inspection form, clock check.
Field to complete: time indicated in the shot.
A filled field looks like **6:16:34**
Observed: **11:21:30**
